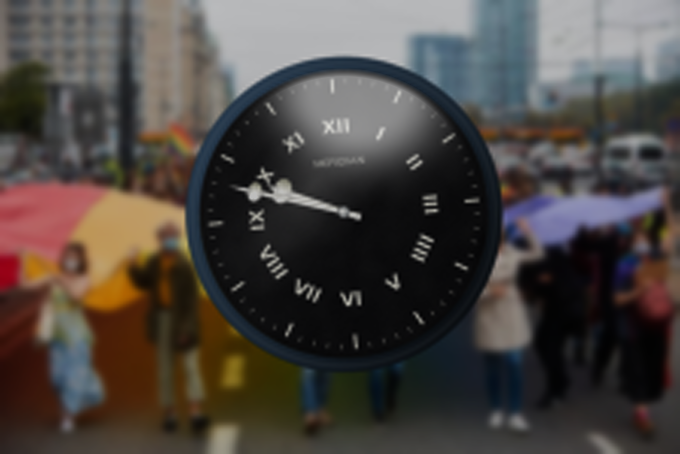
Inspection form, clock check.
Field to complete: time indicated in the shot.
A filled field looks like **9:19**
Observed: **9:48**
